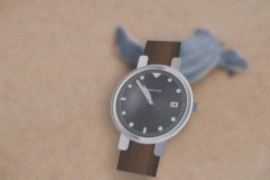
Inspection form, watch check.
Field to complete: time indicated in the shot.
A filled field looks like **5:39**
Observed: **10:53**
